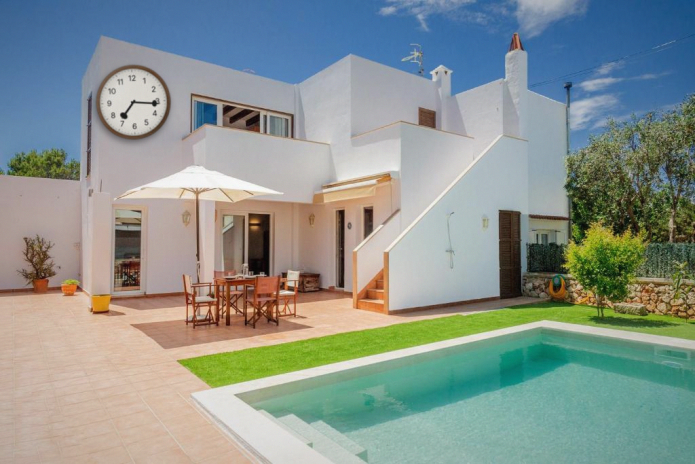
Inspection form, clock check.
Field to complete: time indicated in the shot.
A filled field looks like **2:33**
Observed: **7:16**
